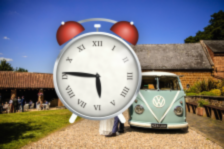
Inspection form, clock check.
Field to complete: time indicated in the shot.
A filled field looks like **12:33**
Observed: **5:46**
